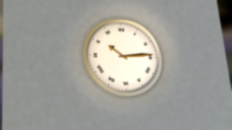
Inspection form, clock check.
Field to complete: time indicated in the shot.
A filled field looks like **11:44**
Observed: **10:14**
